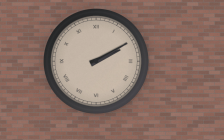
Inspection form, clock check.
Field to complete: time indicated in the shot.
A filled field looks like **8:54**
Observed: **2:10**
